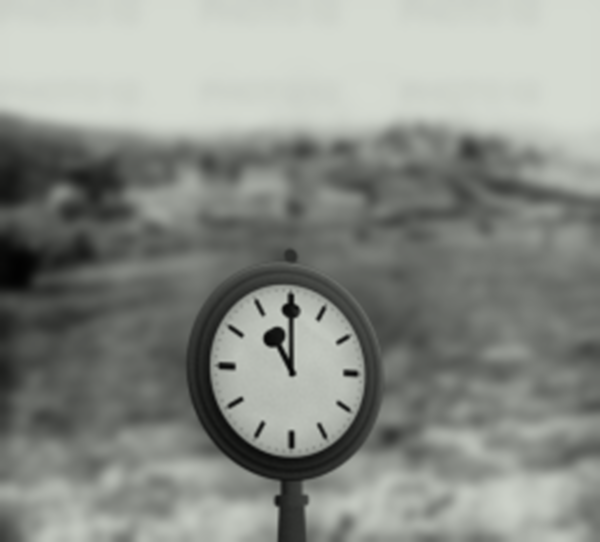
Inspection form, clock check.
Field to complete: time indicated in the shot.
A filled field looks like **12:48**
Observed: **11:00**
